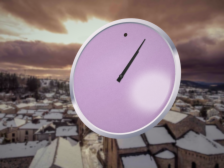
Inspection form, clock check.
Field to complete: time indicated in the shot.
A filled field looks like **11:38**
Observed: **1:05**
